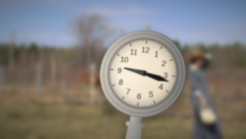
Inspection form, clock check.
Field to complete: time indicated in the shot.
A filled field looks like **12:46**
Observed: **9:17**
